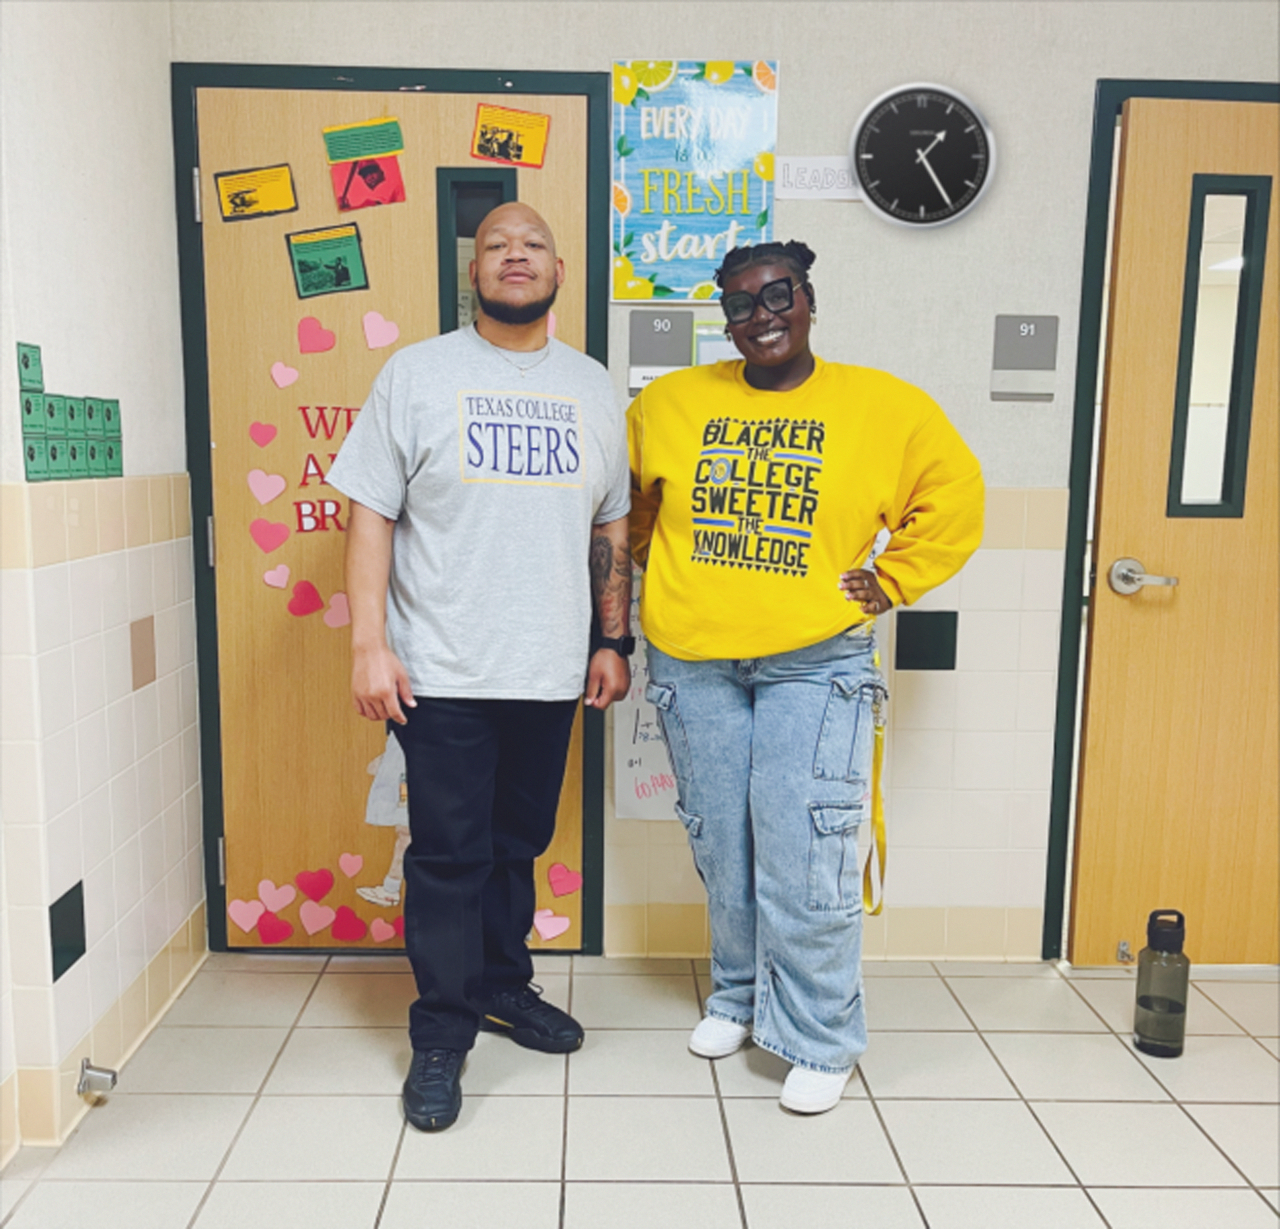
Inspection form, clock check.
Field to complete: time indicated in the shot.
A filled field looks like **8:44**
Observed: **1:25**
